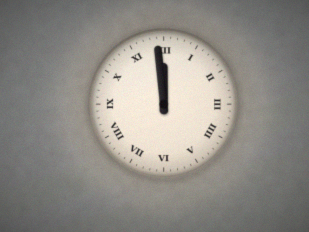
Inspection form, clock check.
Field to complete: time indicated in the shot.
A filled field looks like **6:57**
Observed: **11:59**
